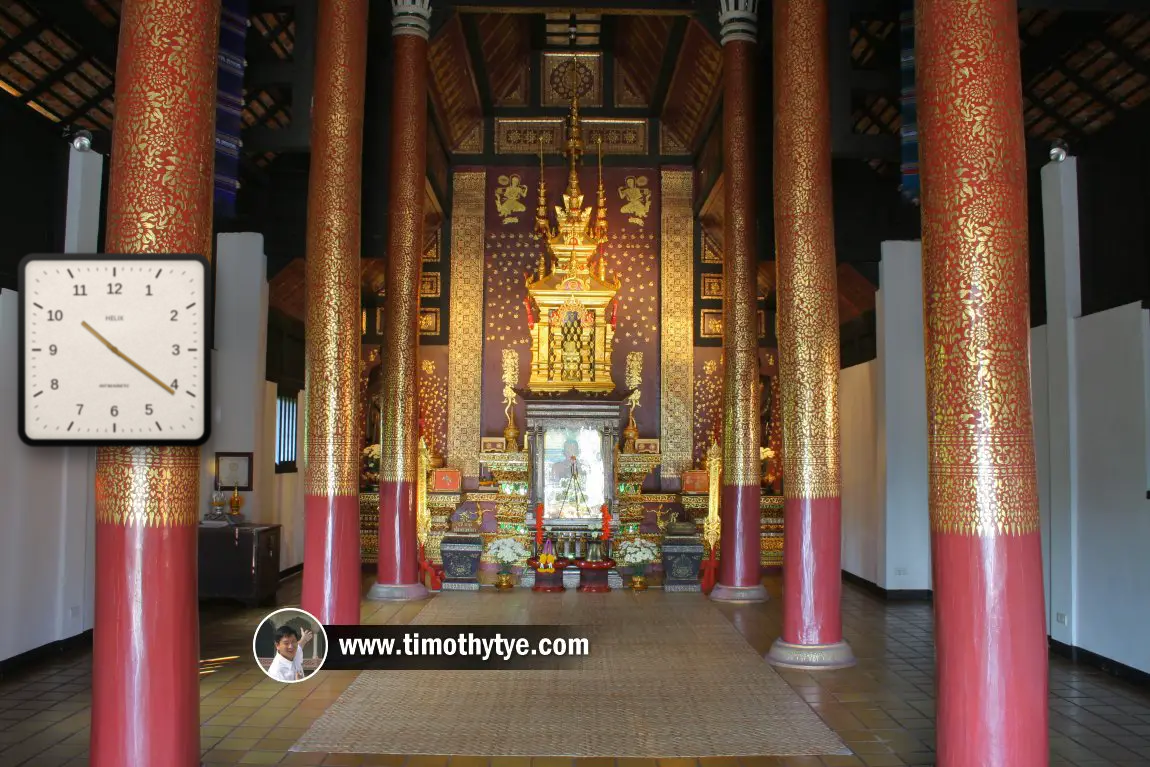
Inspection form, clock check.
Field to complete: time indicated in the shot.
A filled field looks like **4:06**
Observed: **10:21**
